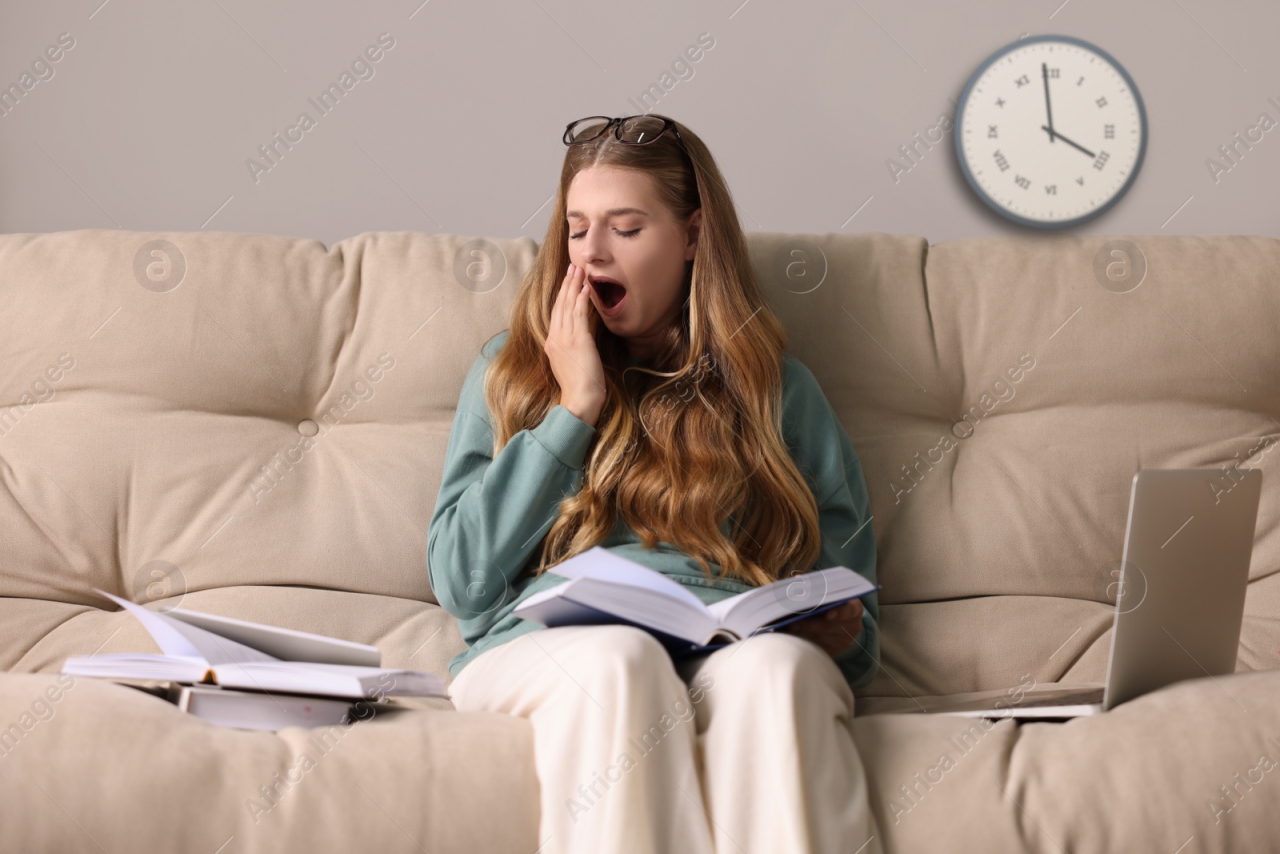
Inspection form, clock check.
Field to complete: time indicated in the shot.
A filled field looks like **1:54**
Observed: **3:59**
